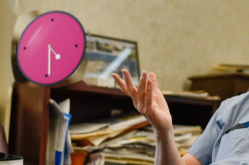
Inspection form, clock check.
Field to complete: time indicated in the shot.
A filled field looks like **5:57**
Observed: **4:29**
